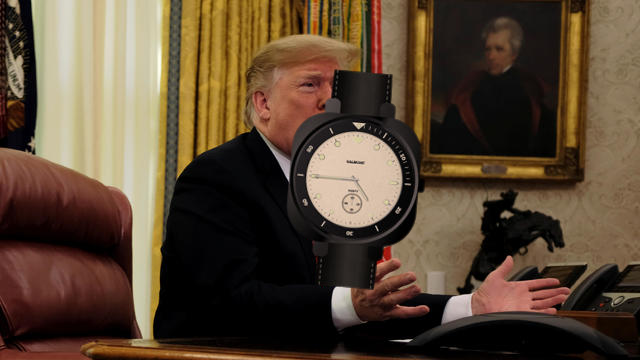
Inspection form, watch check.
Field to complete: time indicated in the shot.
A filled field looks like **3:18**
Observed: **4:45**
